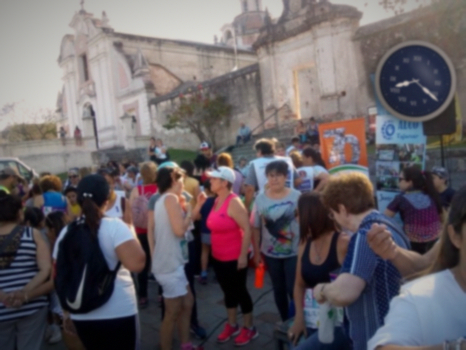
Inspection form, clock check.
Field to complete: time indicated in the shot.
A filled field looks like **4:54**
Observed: **8:21**
